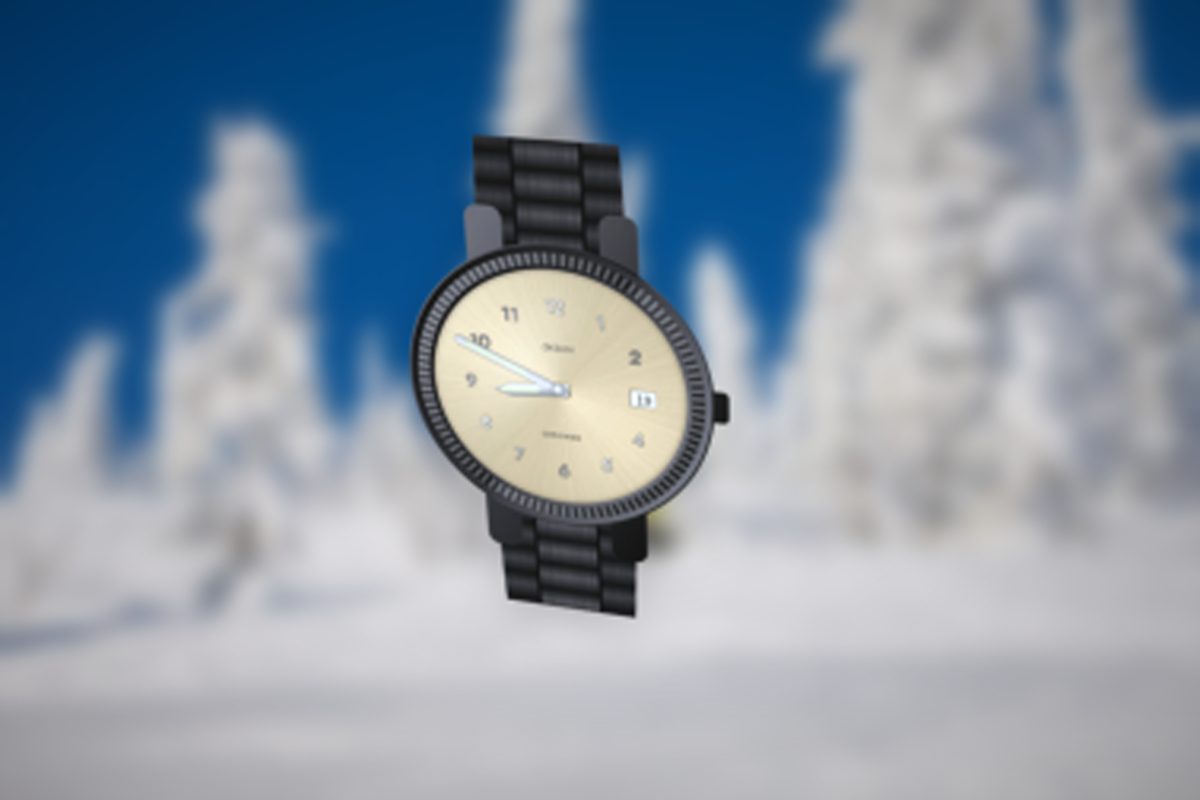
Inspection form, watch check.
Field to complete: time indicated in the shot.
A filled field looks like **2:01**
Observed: **8:49**
